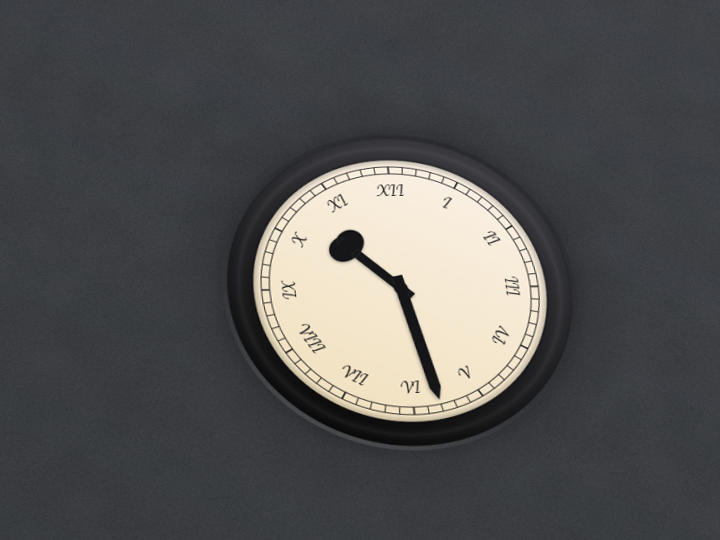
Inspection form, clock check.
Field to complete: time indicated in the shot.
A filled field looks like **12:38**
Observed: **10:28**
